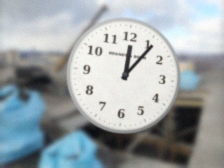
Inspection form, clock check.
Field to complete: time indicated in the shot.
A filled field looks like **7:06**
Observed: **12:06**
